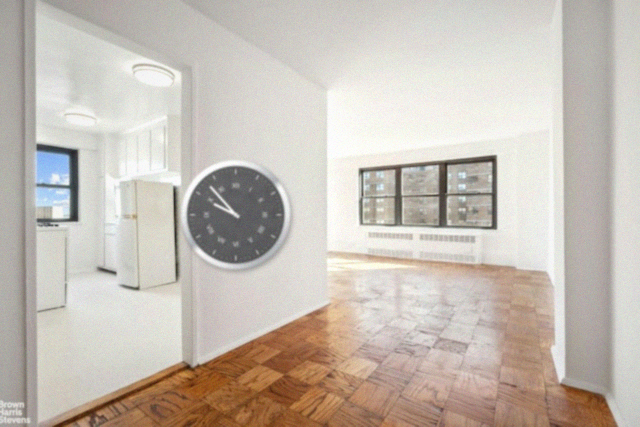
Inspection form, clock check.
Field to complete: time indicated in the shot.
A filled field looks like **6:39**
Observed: **9:53**
